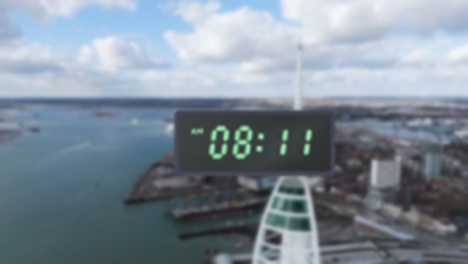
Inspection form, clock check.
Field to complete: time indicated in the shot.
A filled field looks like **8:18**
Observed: **8:11**
